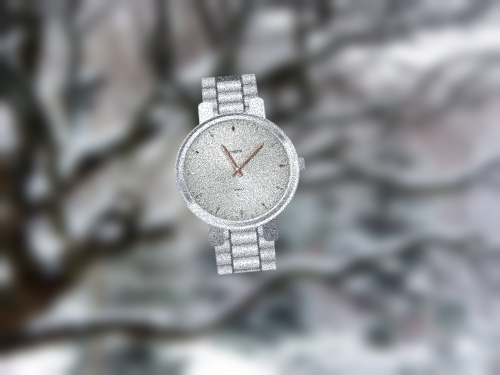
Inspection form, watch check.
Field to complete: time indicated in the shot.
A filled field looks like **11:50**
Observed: **11:08**
